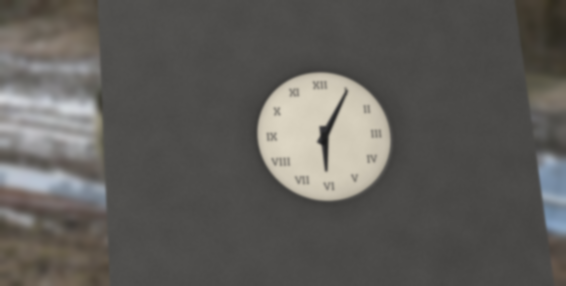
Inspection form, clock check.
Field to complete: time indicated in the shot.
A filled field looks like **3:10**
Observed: **6:05**
